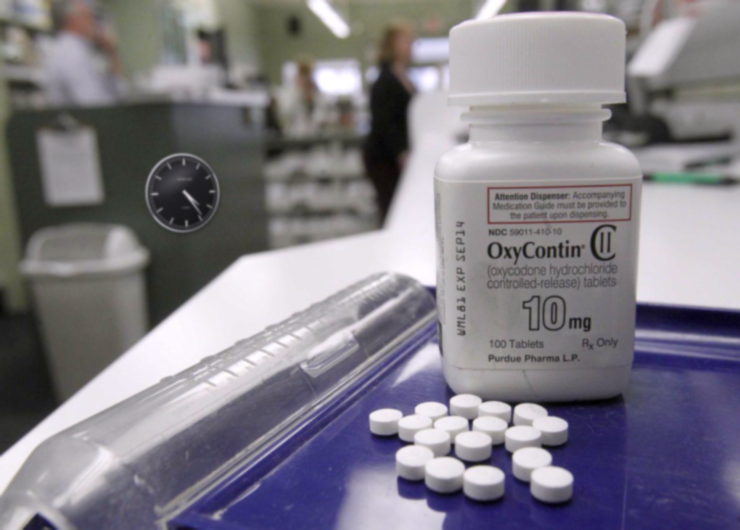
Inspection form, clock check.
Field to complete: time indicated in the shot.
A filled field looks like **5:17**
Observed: **4:24**
